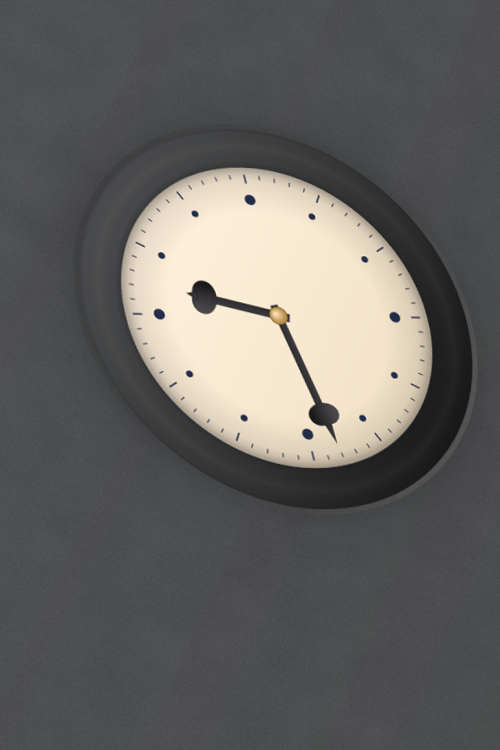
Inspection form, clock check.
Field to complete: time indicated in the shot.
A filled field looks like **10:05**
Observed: **9:28**
